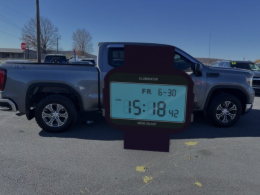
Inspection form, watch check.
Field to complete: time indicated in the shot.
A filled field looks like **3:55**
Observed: **15:18**
